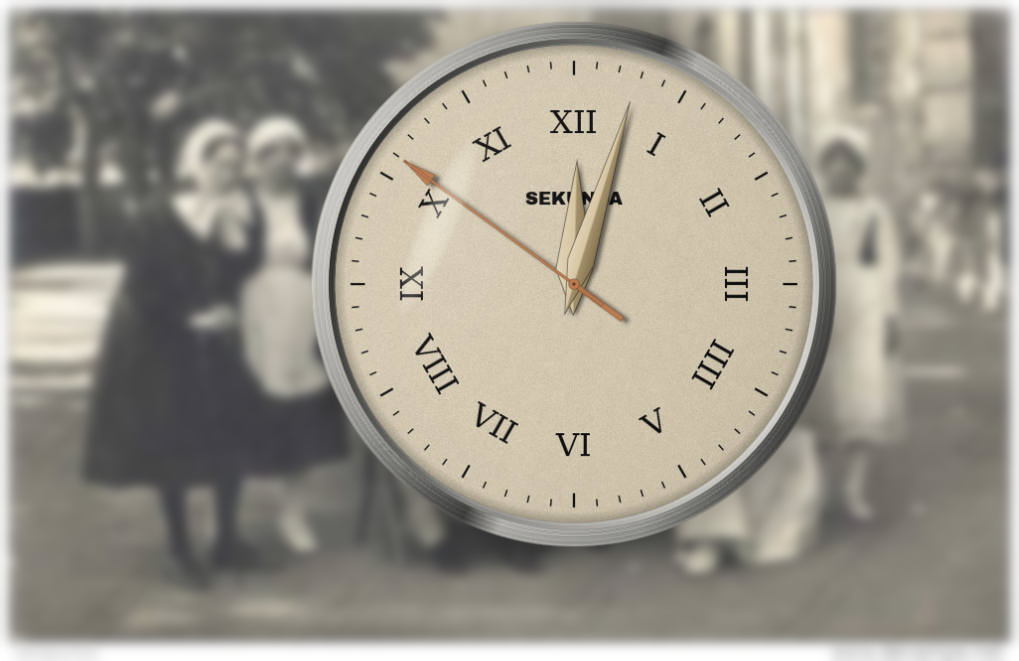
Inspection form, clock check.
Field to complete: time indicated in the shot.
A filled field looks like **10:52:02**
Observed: **12:02:51**
